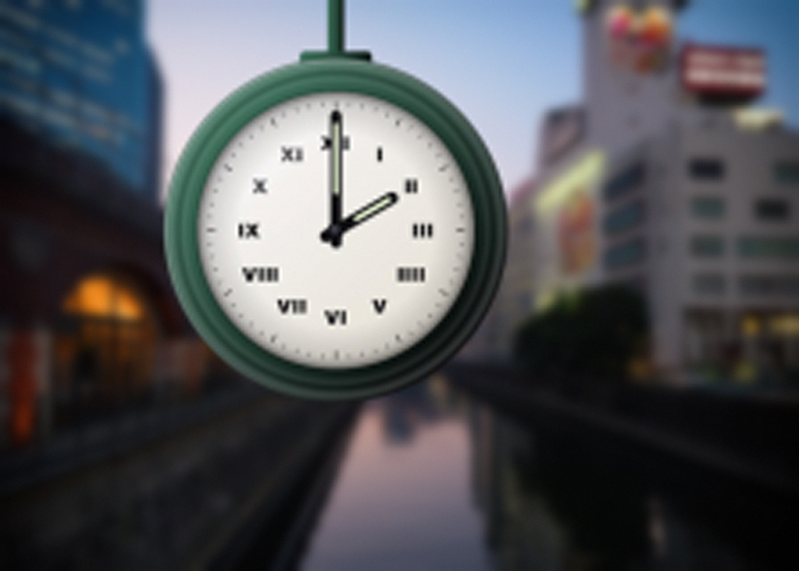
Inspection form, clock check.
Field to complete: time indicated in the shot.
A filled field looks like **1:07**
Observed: **2:00**
